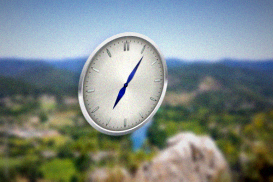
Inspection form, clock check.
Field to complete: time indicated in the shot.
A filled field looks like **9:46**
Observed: **7:06**
